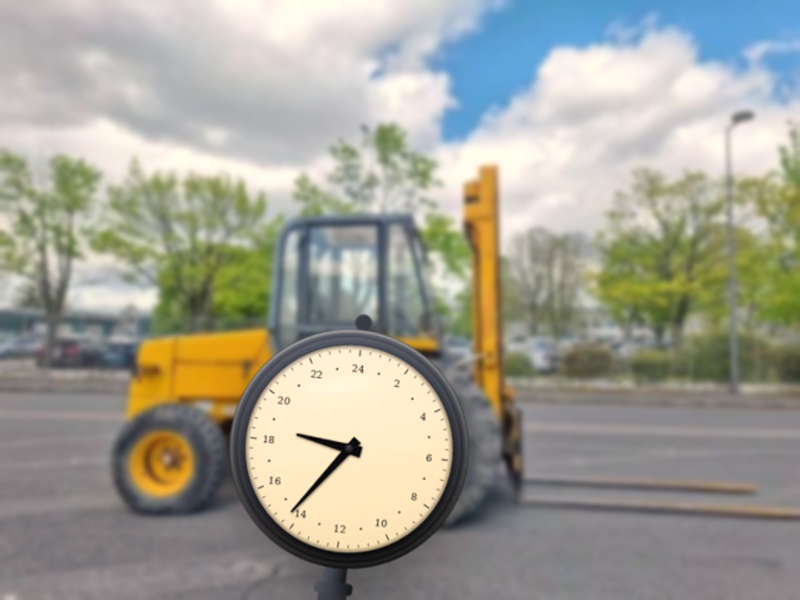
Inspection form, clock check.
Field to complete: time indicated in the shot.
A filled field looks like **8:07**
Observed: **18:36**
